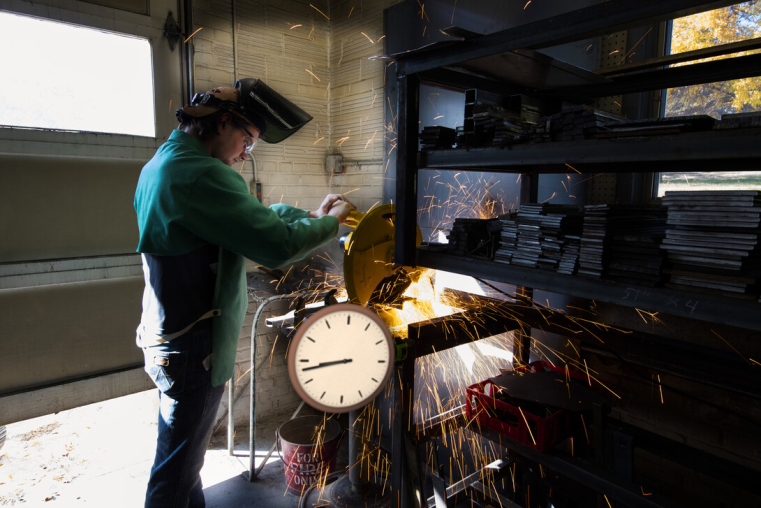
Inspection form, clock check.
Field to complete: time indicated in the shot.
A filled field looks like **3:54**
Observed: **8:43**
